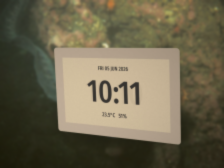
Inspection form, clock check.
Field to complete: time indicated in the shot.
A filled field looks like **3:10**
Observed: **10:11**
